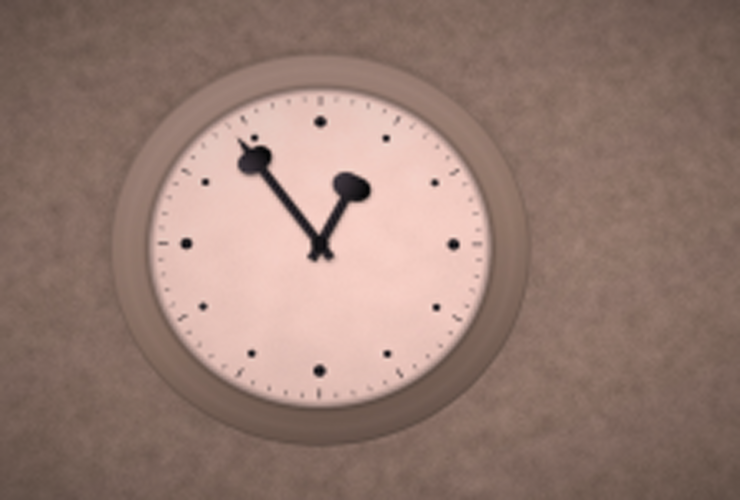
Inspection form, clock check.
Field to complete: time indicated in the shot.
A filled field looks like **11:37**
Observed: **12:54**
